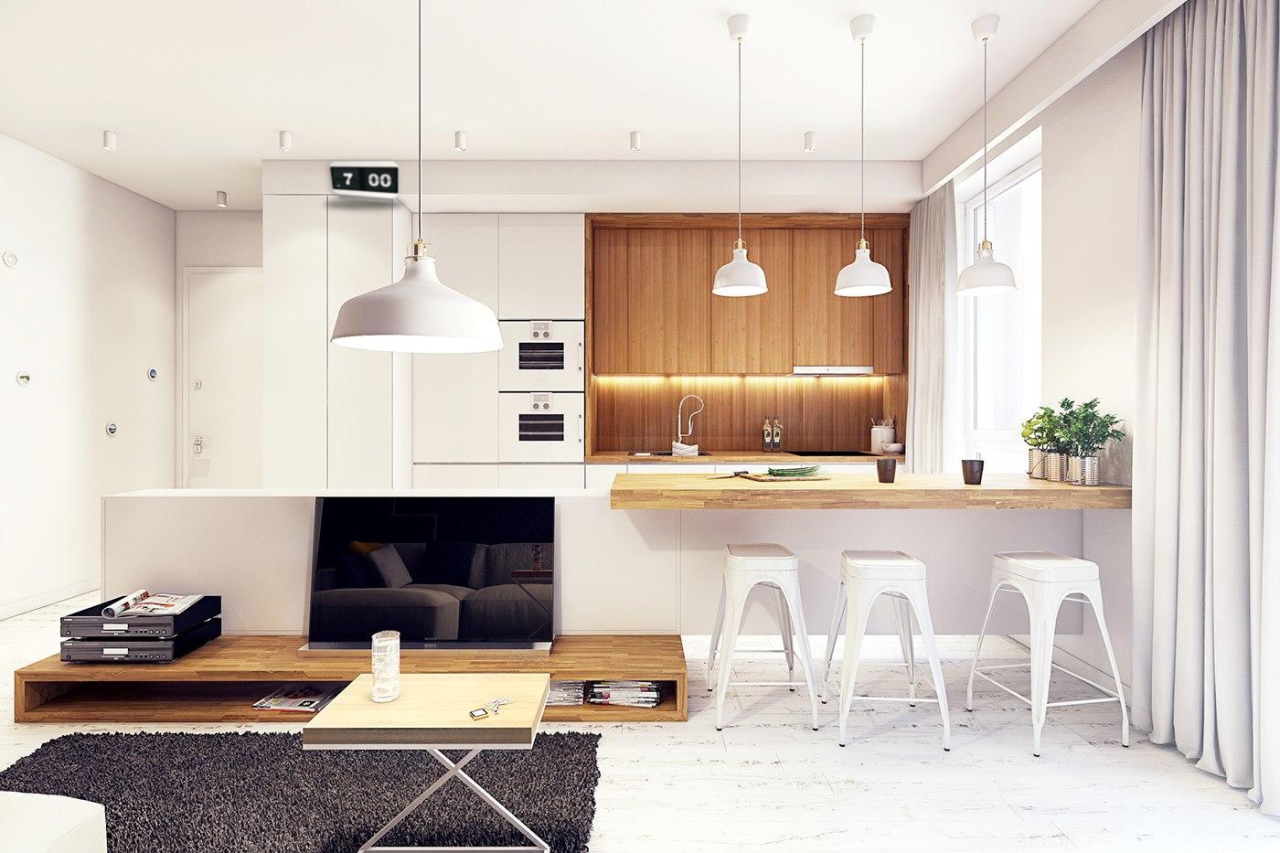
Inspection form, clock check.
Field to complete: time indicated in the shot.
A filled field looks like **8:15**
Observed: **7:00**
